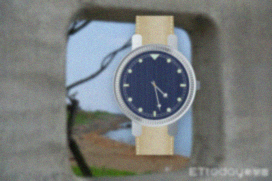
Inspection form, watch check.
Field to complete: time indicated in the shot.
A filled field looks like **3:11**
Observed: **4:28**
